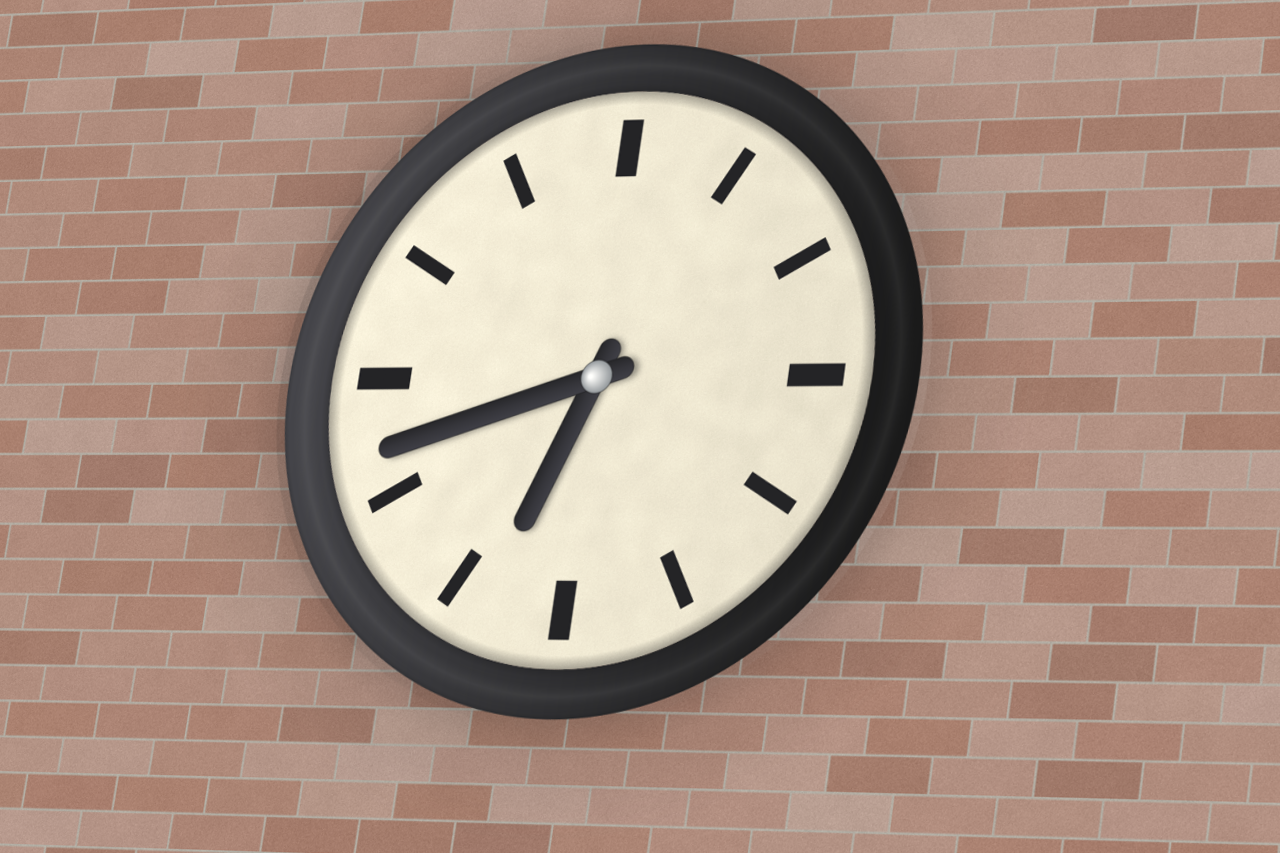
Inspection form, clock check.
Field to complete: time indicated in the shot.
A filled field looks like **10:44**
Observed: **6:42**
